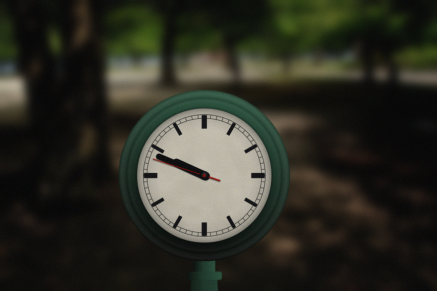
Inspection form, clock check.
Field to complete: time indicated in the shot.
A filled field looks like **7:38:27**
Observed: **9:48:48**
